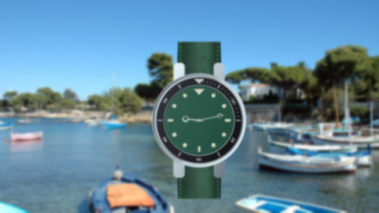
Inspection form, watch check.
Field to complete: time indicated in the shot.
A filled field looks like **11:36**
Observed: **9:13**
